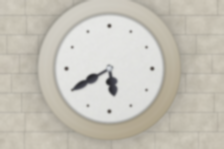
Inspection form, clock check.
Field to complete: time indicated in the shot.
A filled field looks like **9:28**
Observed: **5:40**
